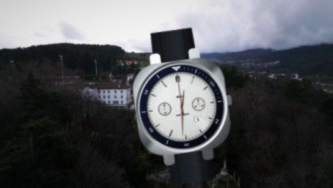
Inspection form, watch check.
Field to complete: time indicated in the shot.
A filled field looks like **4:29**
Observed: **12:31**
